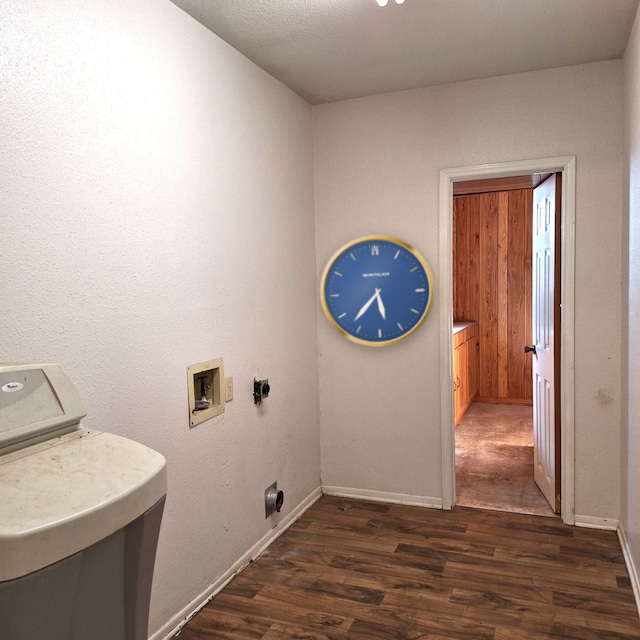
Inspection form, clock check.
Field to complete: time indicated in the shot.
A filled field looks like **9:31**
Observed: **5:37**
